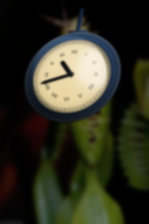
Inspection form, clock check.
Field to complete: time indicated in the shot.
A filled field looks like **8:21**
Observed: **10:42**
